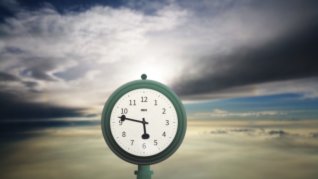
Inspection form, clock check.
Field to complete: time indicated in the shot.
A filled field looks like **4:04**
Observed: **5:47**
